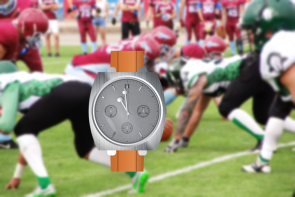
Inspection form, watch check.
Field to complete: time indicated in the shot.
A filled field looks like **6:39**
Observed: **10:59**
